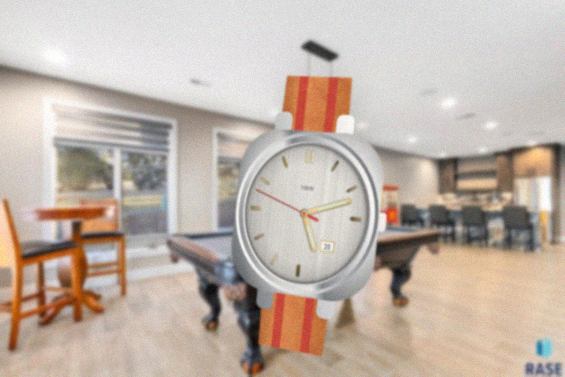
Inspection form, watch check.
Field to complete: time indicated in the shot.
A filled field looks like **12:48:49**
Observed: **5:11:48**
